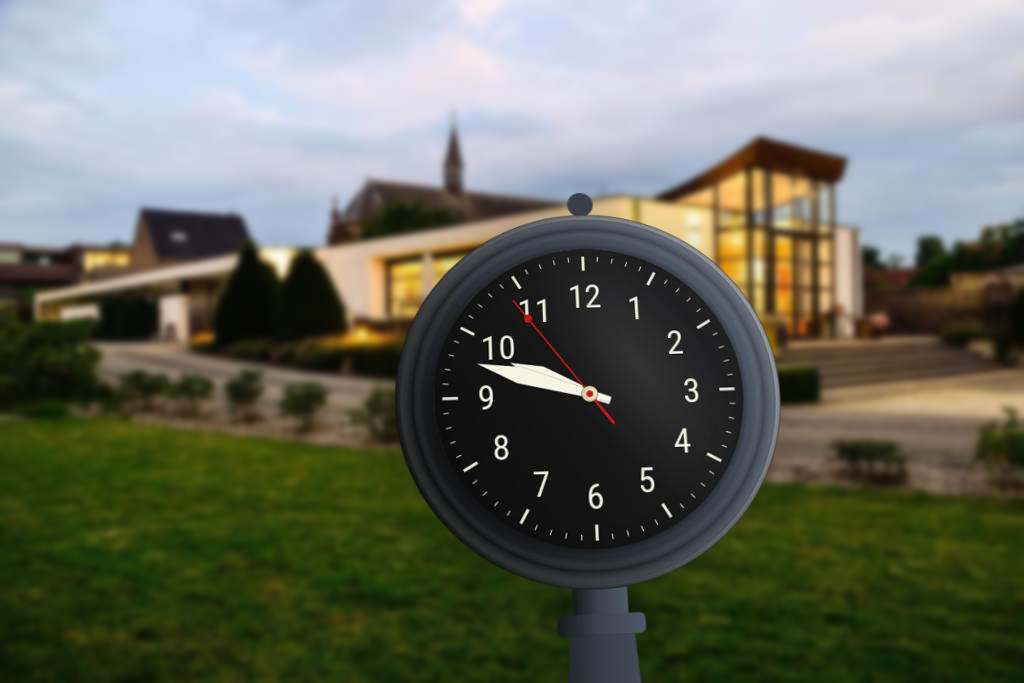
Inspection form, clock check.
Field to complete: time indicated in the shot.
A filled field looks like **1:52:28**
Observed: **9:47:54**
